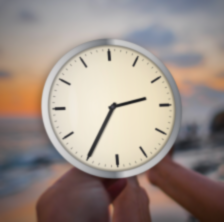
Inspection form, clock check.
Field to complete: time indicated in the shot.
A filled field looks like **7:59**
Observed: **2:35**
